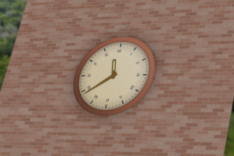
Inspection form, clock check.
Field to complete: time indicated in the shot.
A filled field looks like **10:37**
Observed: **11:39**
